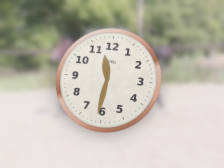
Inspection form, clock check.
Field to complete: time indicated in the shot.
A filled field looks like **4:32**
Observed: **11:31**
